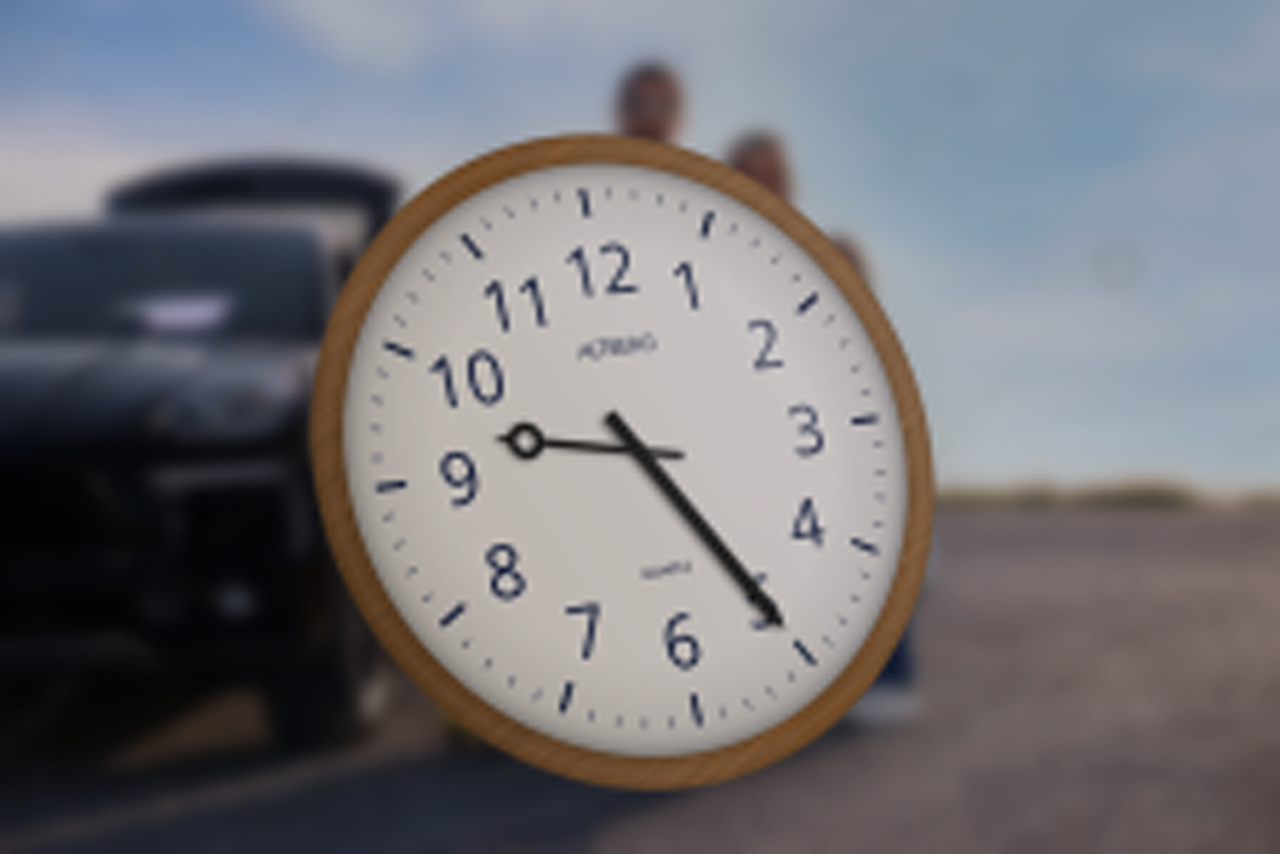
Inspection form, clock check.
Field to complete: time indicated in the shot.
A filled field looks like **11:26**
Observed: **9:25**
